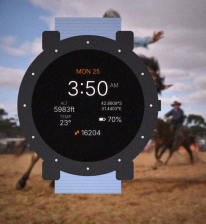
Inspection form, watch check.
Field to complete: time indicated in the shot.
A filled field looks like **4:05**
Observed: **3:50**
